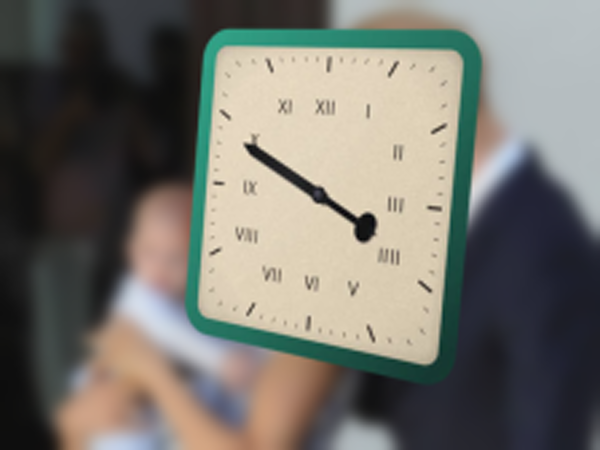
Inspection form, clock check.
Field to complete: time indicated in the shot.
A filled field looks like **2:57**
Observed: **3:49**
